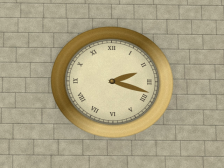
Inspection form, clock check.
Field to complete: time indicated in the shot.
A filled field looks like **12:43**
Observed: **2:18**
